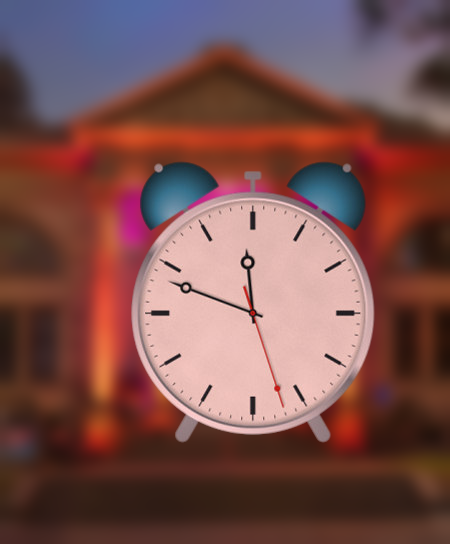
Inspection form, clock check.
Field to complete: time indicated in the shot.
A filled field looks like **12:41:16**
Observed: **11:48:27**
